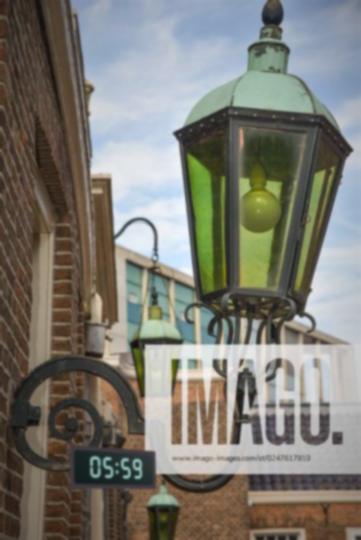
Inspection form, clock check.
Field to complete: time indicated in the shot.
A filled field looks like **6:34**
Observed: **5:59**
